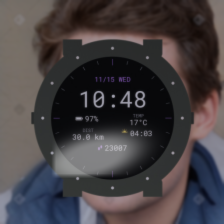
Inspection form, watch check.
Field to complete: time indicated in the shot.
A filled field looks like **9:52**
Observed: **10:48**
